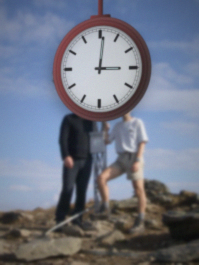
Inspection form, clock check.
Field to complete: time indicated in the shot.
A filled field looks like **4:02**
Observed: **3:01**
